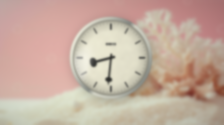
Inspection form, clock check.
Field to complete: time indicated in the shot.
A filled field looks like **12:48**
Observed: **8:31**
